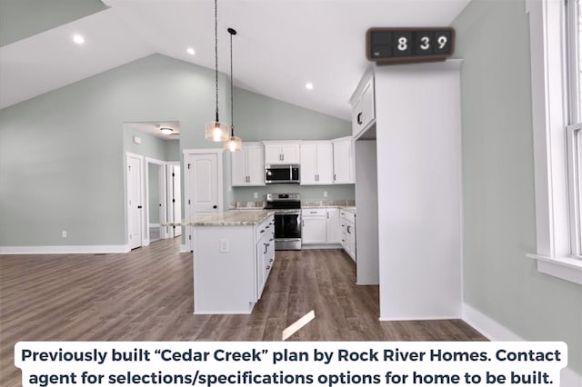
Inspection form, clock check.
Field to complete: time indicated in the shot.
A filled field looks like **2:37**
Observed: **8:39**
